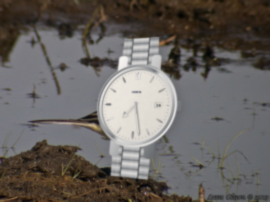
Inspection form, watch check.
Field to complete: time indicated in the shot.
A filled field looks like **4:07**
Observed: **7:28**
